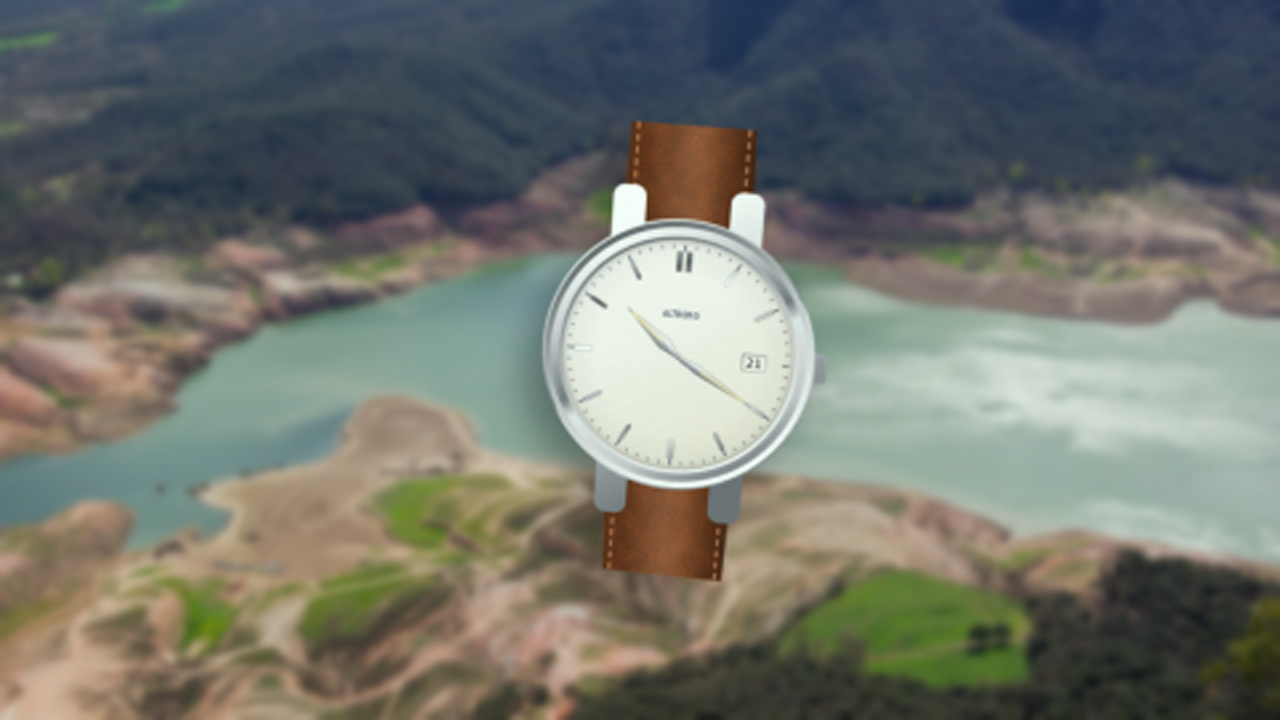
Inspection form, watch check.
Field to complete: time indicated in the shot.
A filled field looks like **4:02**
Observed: **10:20**
